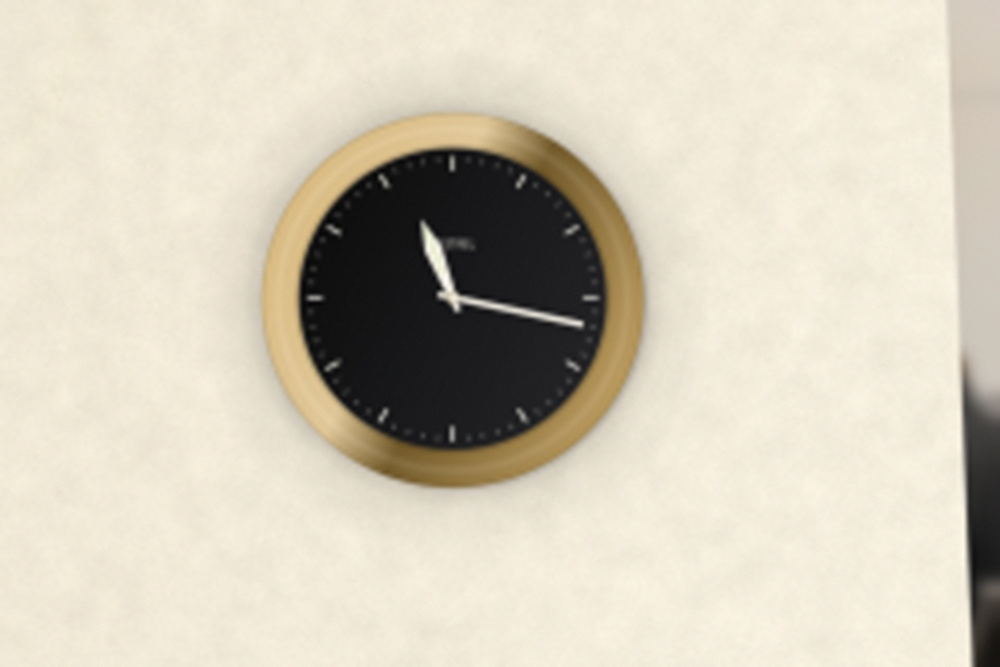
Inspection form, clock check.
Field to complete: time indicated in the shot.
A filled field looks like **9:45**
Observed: **11:17**
